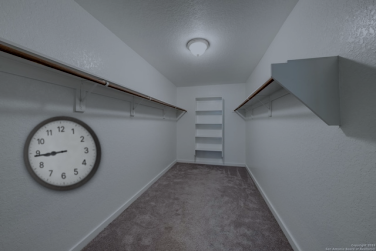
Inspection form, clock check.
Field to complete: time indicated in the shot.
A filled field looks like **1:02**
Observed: **8:44**
